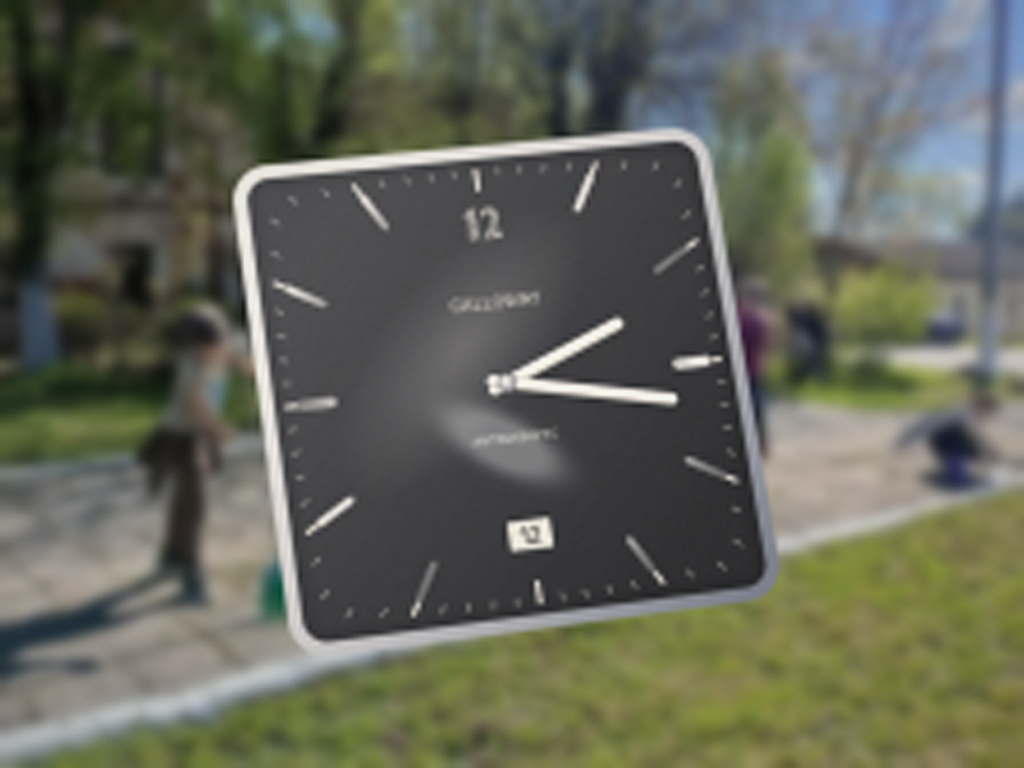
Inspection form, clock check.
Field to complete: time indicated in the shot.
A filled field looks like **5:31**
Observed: **2:17**
